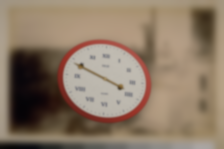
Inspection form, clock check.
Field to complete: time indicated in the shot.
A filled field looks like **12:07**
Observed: **3:49**
